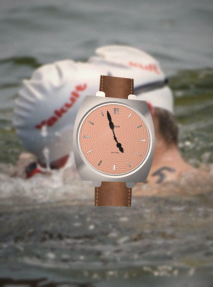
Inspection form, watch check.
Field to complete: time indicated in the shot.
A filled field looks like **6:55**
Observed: **4:57**
